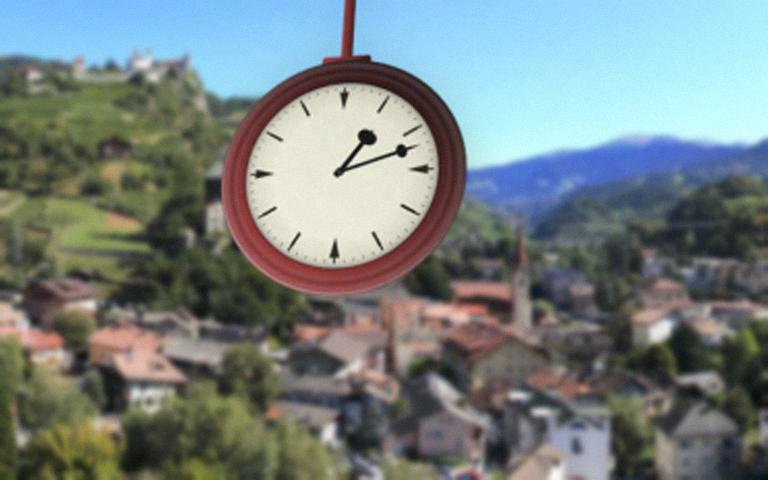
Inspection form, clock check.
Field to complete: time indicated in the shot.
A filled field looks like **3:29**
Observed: **1:12**
